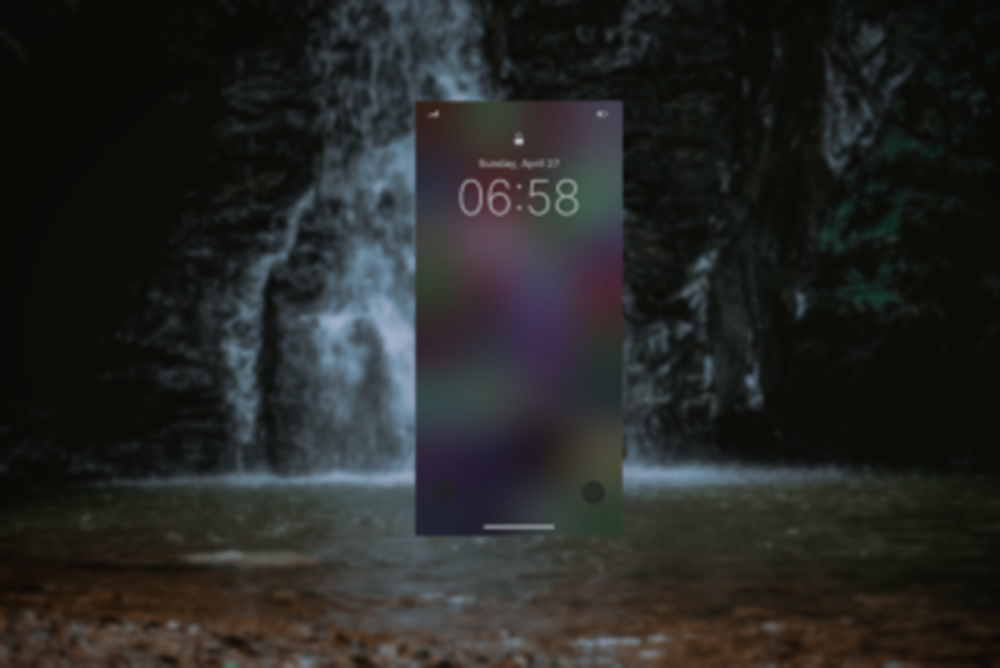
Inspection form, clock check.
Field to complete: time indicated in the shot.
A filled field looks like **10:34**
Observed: **6:58**
